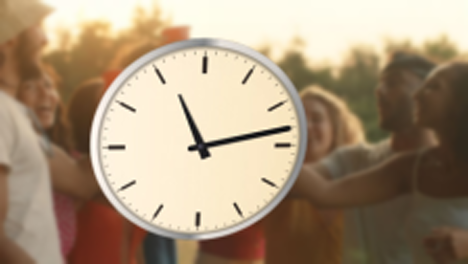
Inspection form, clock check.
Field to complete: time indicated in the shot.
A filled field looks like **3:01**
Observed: **11:13**
